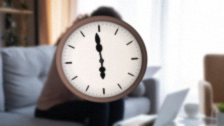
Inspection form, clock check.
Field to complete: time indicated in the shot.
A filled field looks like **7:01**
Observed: **5:59**
